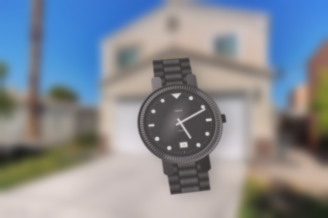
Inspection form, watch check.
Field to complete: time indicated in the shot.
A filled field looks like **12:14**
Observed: **5:11**
